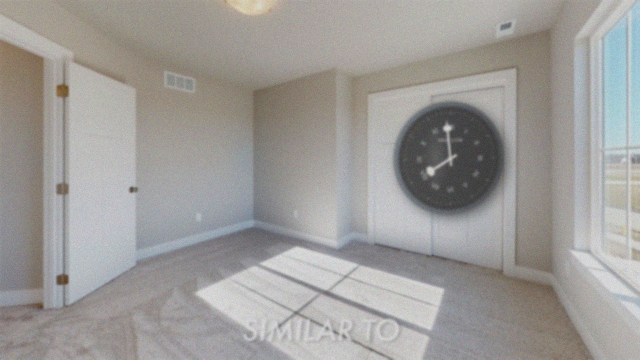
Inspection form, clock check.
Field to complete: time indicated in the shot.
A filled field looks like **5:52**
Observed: **7:59**
